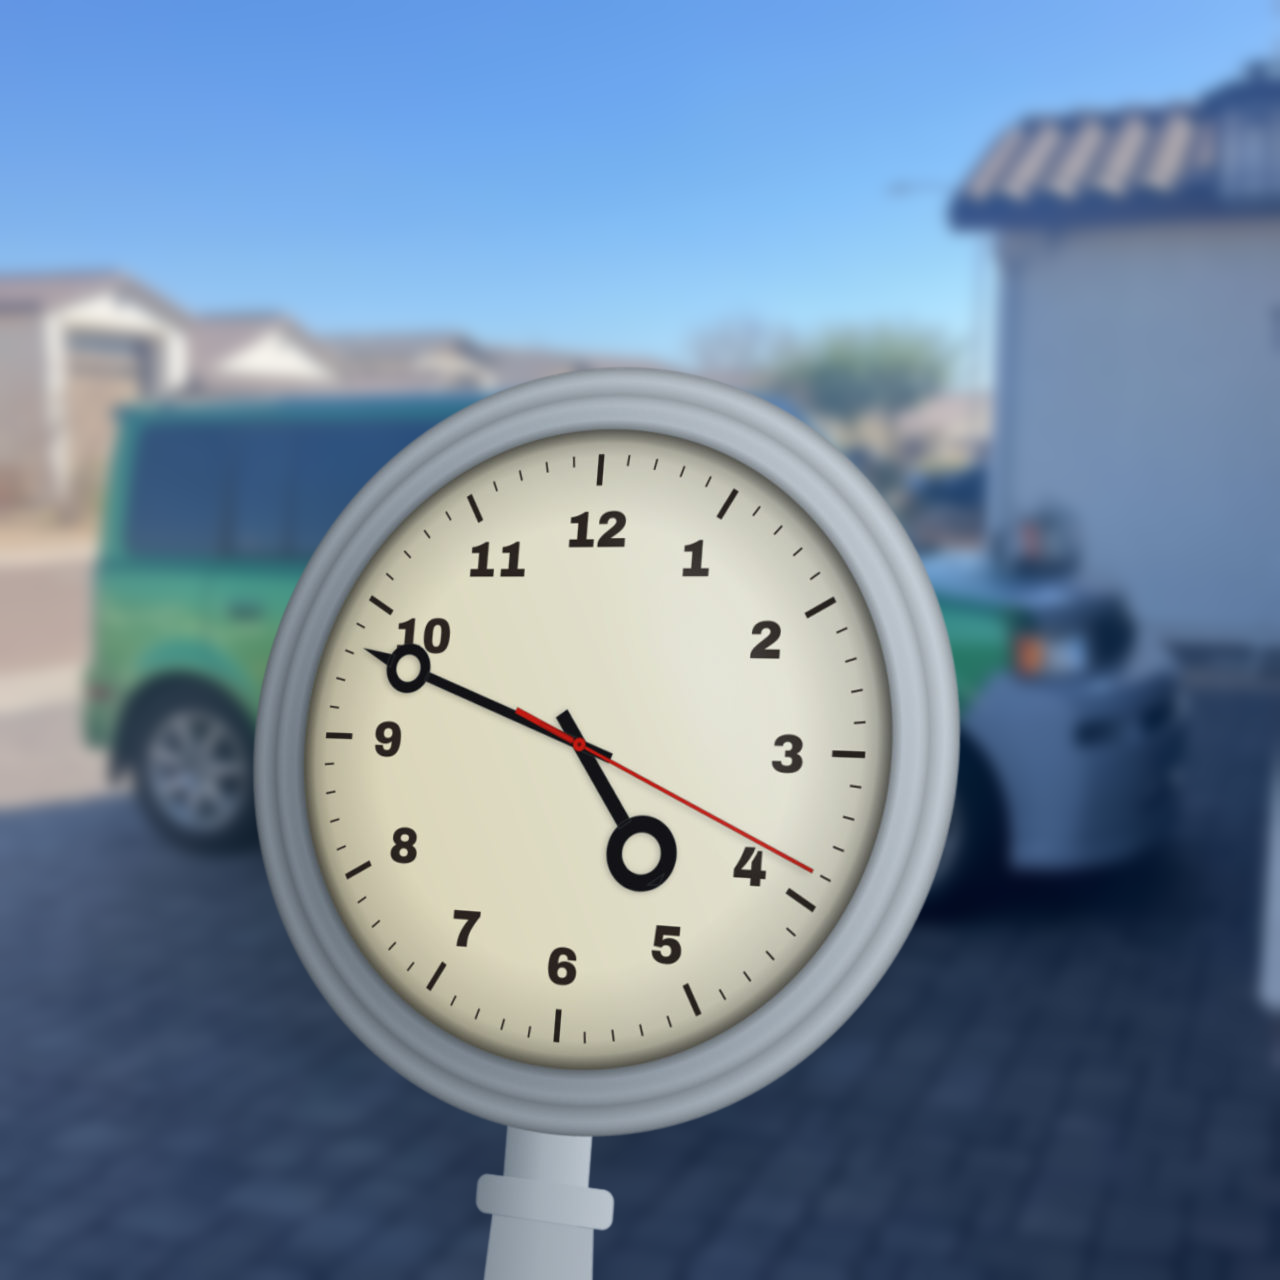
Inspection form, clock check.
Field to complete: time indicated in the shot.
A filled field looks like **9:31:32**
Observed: **4:48:19**
